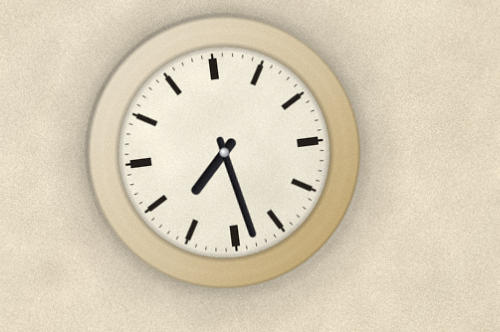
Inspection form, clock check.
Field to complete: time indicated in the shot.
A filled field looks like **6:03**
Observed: **7:28**
